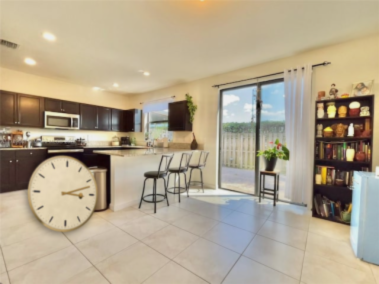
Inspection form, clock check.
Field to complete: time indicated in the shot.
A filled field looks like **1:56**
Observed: **3:12**
